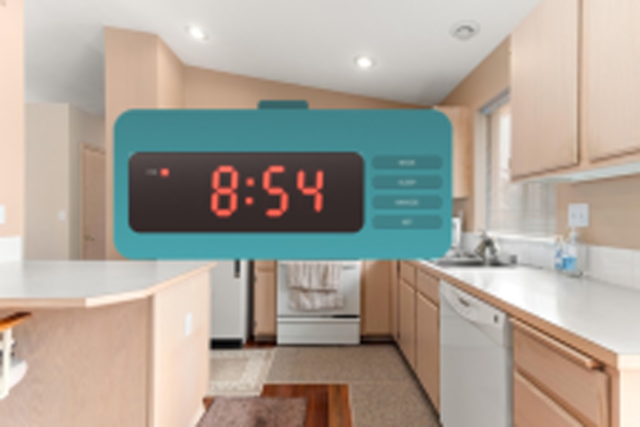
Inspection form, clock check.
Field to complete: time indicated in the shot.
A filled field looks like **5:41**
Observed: **8:54**
